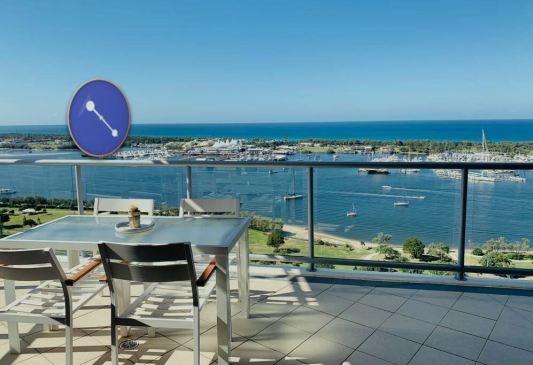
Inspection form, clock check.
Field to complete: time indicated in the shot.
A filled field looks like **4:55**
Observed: **10:22**
